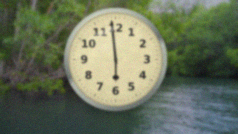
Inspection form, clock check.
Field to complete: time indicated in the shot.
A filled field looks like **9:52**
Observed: **5:59**
